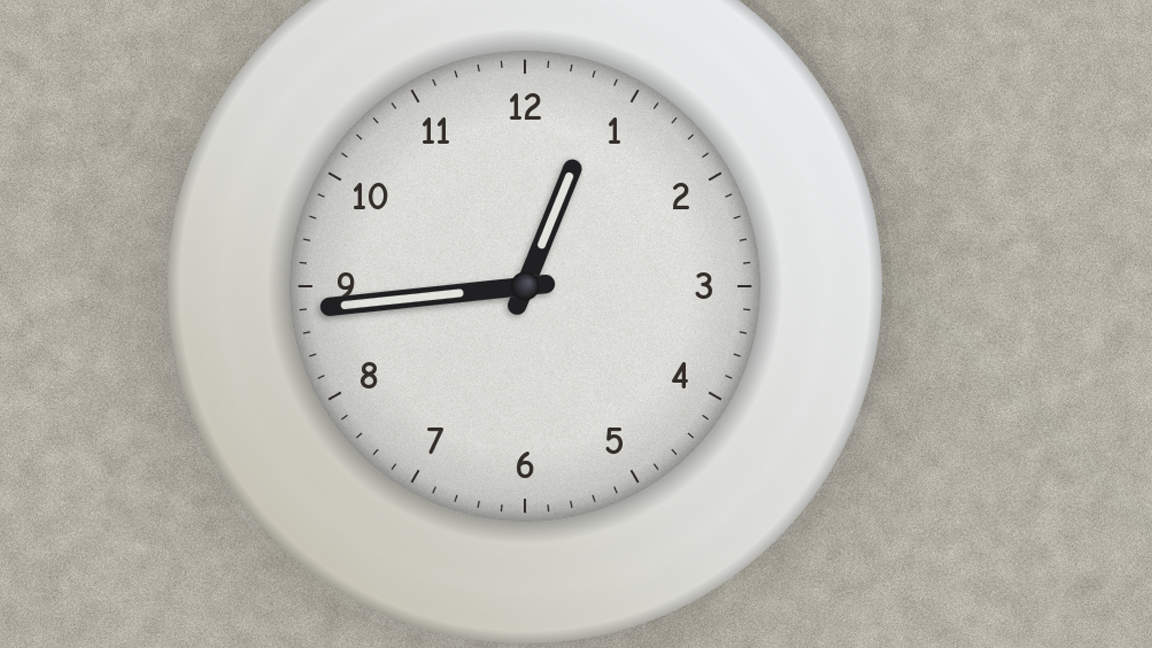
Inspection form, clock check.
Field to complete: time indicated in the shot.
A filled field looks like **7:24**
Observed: **12:44**
